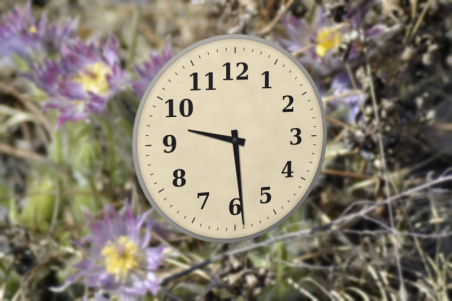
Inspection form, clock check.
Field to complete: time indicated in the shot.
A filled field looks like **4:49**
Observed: **9:29**
